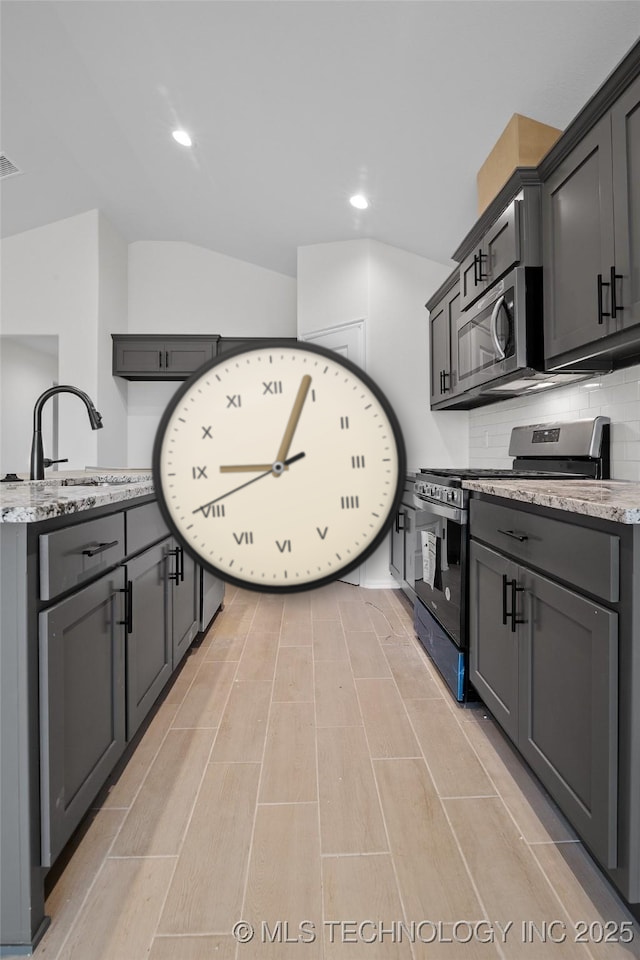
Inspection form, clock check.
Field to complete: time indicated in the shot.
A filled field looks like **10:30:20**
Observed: **9:03:41**
